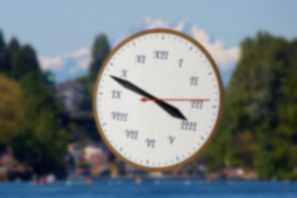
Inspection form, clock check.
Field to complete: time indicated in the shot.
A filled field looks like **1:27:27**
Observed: **3:48:14**
